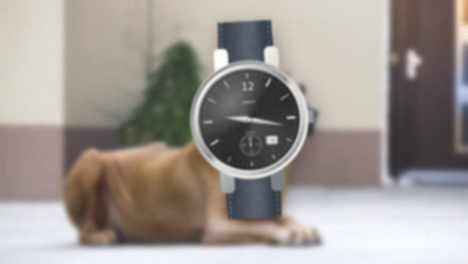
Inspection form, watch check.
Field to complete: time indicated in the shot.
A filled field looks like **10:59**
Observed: **9:17**
